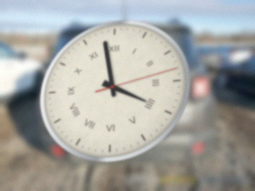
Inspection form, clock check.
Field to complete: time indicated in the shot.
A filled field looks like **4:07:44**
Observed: **3:58:13**
